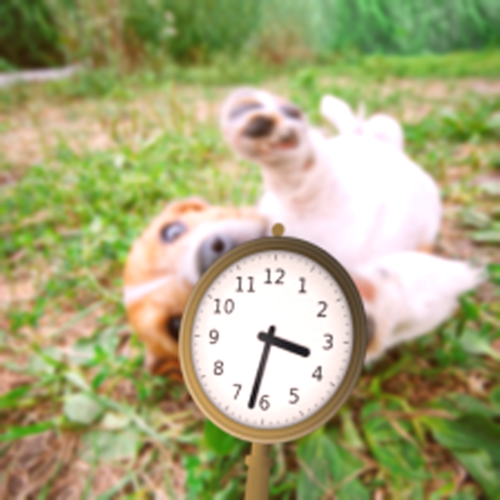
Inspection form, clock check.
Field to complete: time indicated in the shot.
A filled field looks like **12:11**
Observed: **3:32**
